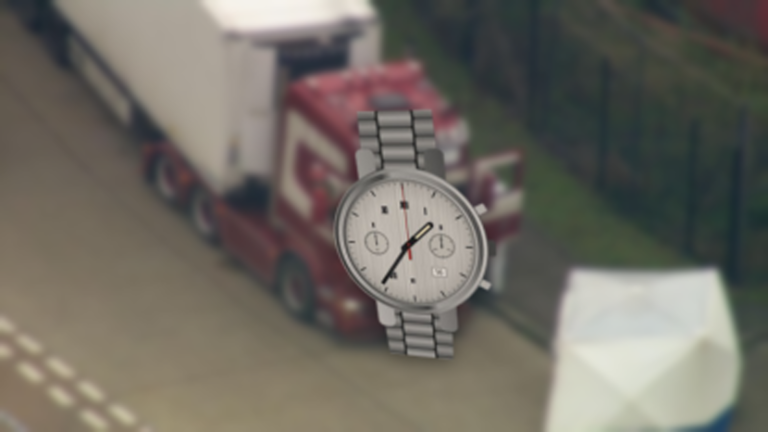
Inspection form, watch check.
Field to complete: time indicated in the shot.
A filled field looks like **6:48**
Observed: **1:36**
